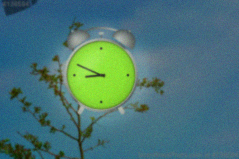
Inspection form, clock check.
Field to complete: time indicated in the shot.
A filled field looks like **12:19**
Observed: **8:49**
